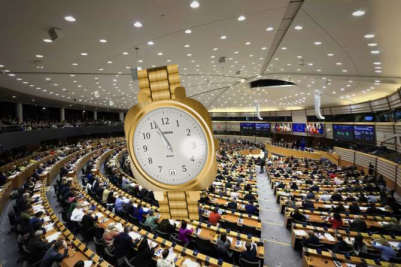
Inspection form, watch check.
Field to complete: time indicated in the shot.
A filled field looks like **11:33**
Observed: **10:56**
